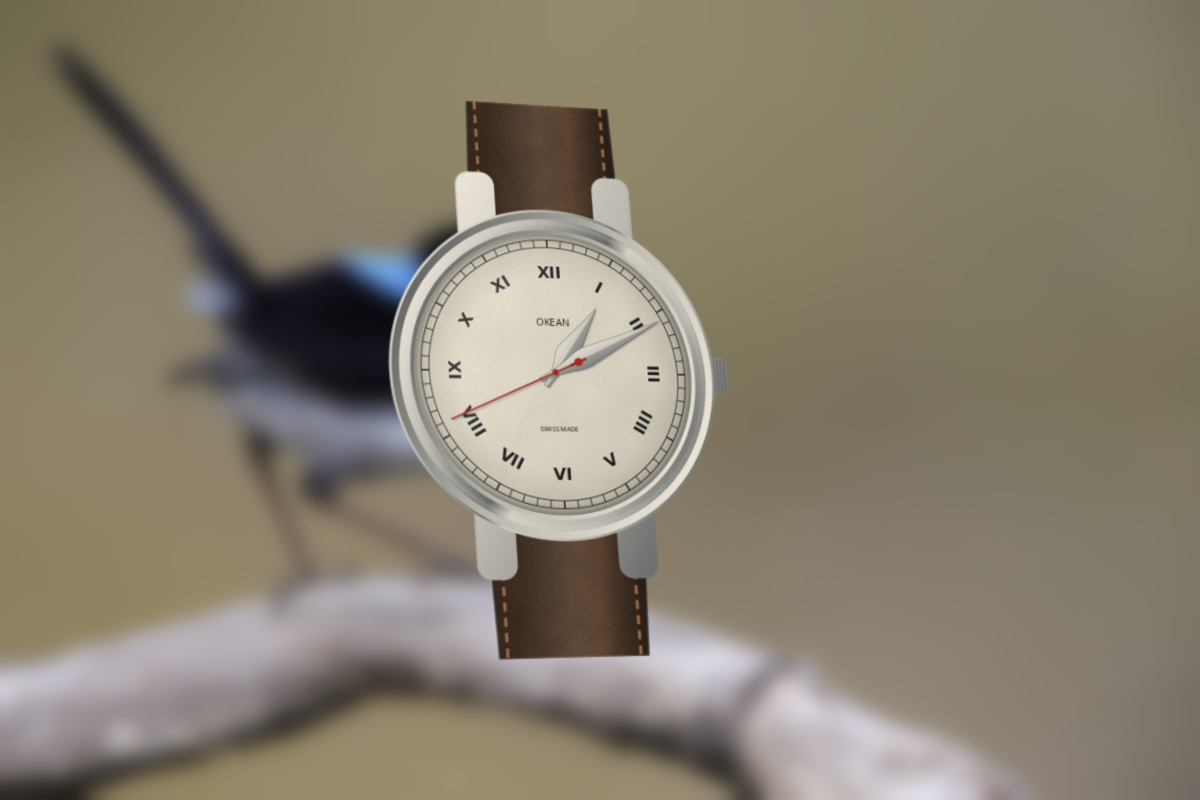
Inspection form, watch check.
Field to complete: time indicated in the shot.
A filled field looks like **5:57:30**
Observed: **1:10:41**
